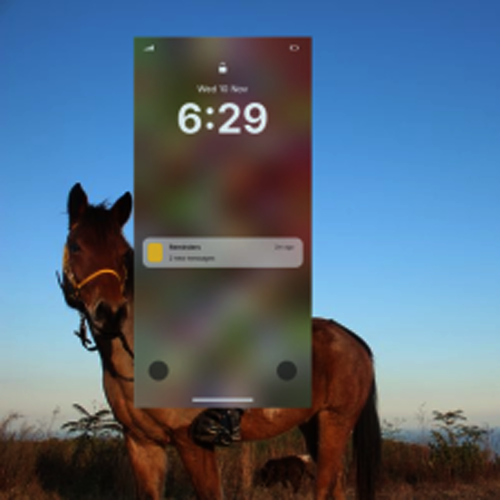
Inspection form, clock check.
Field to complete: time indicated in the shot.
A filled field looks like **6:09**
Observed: **6:29**
